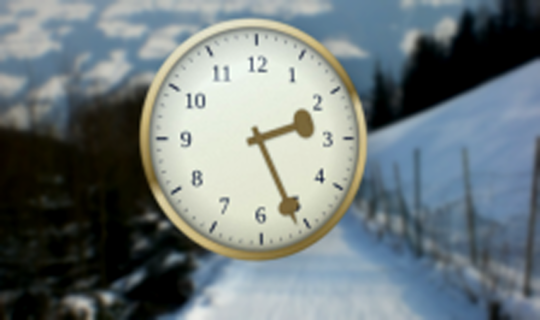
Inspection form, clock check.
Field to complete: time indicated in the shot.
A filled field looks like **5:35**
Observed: **2:26**
